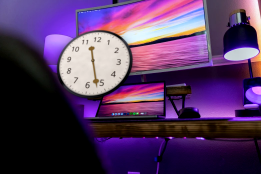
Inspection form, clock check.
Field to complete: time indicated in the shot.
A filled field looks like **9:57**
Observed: **11:27**
